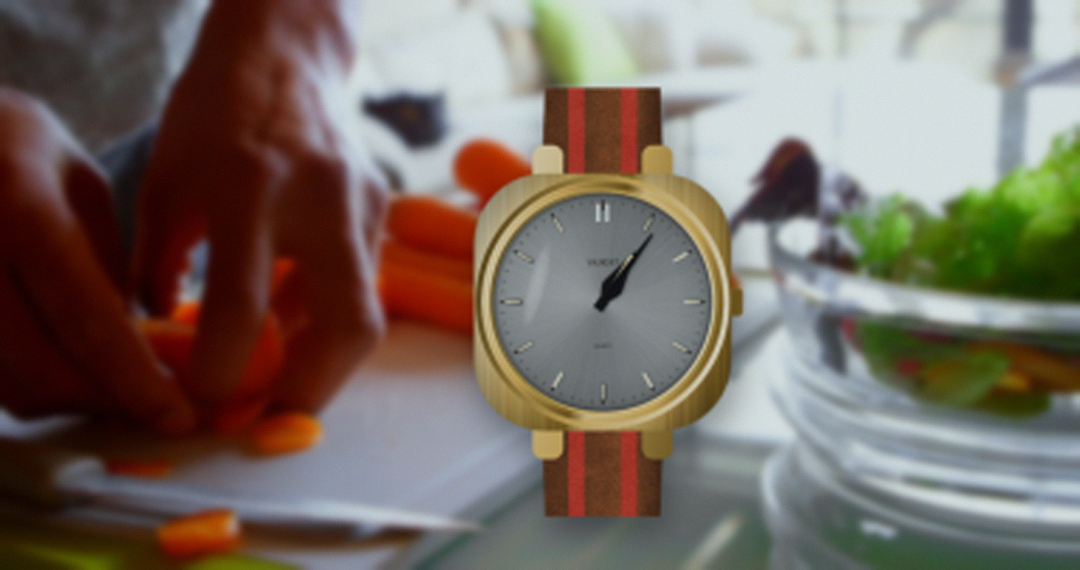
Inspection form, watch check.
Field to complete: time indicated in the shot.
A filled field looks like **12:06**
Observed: **1:06**
